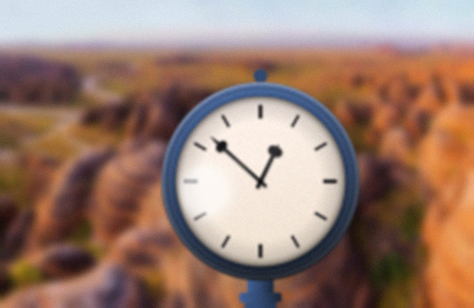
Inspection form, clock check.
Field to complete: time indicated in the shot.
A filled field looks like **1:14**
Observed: **12:52**
